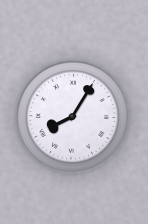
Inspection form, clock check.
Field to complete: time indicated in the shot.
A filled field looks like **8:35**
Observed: **8:05**
